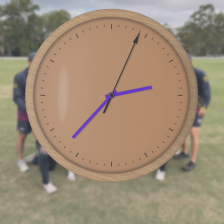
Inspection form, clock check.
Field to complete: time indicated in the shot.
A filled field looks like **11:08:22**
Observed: **2:37:04**
